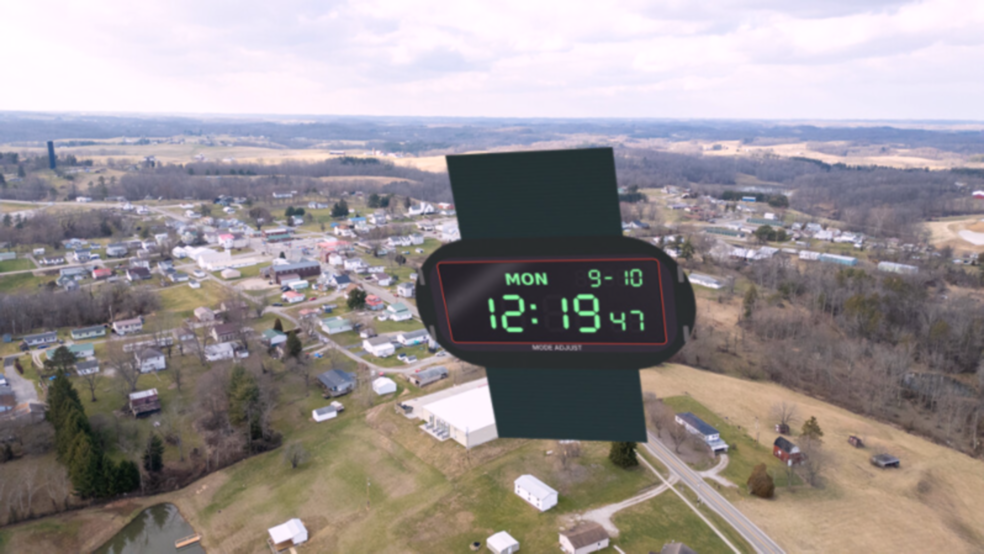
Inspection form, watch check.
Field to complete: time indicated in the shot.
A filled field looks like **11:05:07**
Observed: **12:19:47**
